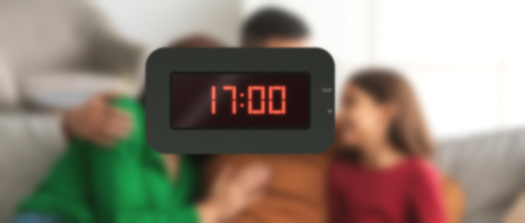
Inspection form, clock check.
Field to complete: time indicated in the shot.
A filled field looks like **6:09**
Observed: **17:00**
